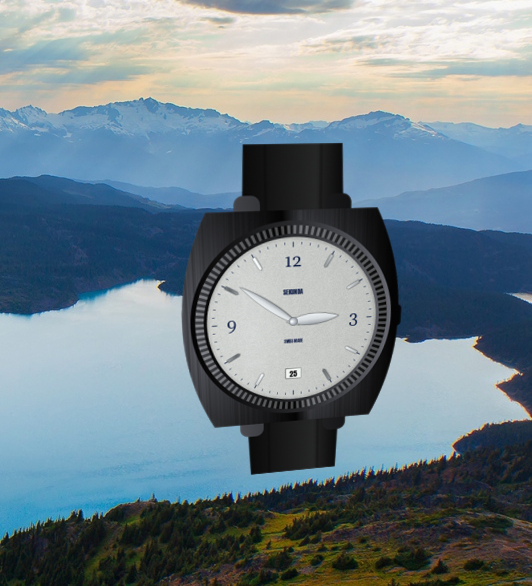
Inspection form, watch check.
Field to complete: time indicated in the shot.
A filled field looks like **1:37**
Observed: **2:51**
